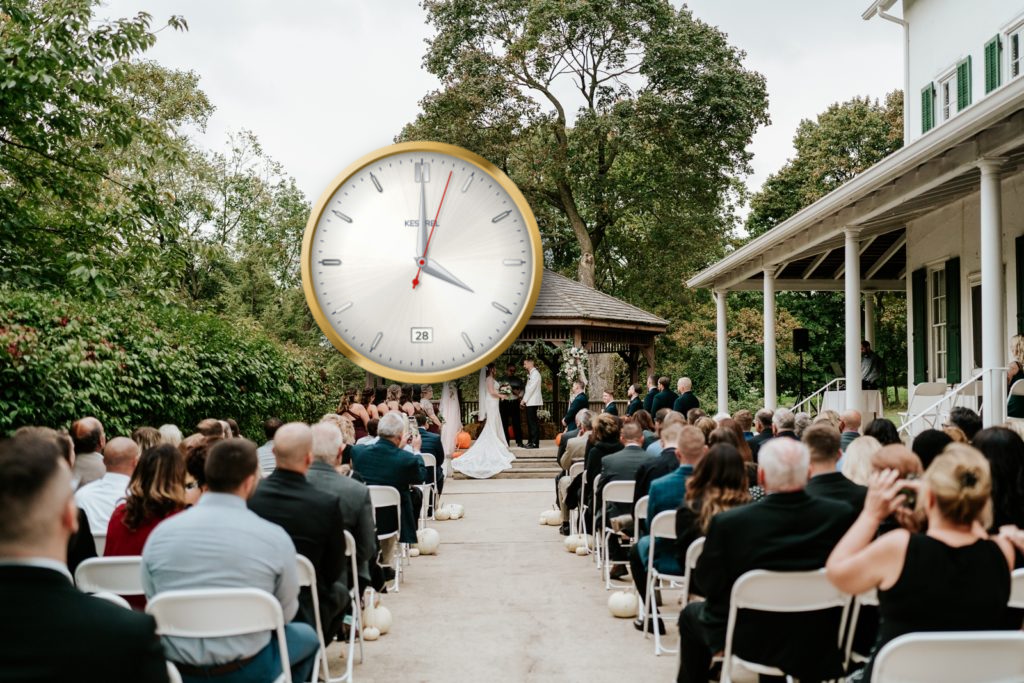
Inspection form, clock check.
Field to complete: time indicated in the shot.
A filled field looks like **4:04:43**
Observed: **4:00:03**
